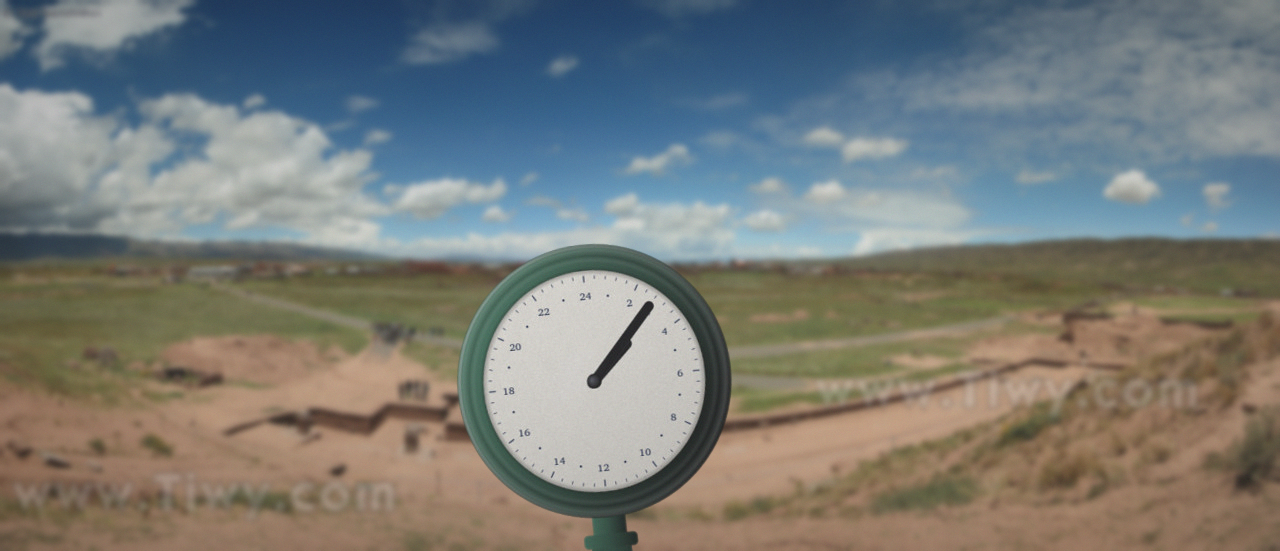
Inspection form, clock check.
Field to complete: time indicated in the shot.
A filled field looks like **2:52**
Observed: **3:07**
